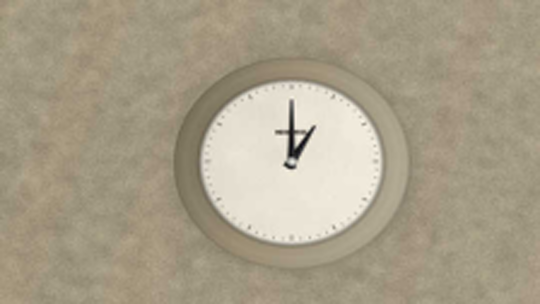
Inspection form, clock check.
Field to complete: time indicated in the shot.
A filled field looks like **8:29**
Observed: **1:00**
